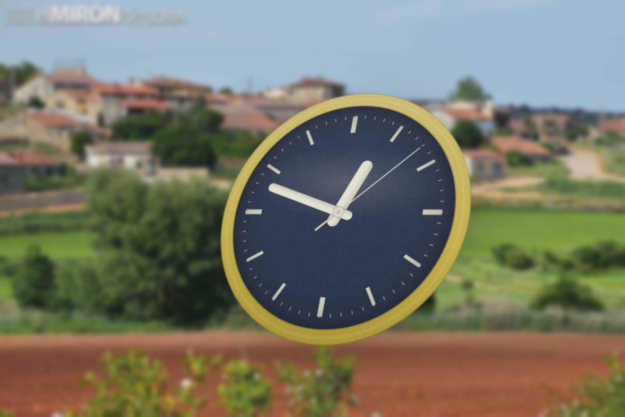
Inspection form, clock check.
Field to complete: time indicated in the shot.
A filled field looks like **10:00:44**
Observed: **12:48:08**
